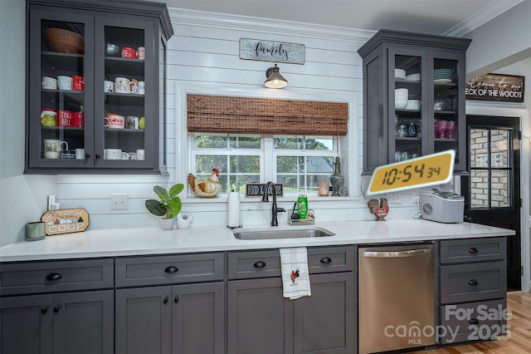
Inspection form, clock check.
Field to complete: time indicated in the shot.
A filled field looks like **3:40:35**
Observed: **10:54:34**
